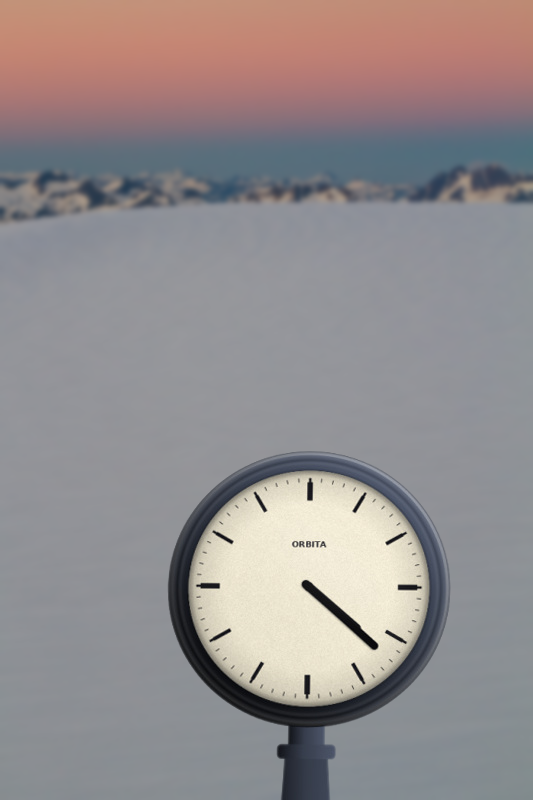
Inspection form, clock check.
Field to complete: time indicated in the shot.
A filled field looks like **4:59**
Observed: **4:22**
